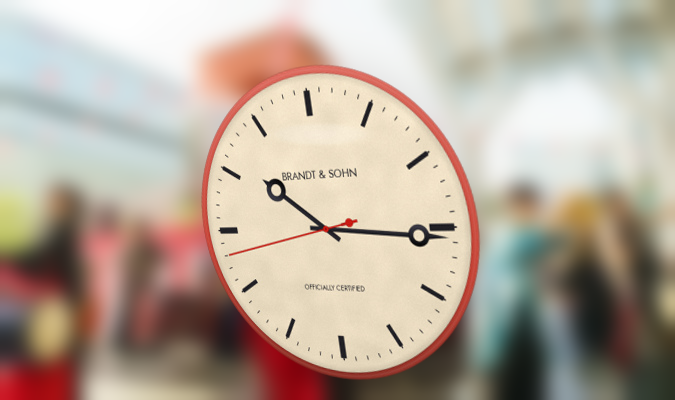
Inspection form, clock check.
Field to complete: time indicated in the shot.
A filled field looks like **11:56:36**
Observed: **10:15:43**
